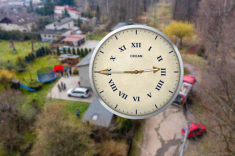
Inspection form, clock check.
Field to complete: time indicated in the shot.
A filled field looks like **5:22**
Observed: **2:45**
